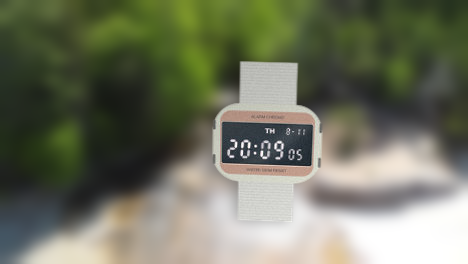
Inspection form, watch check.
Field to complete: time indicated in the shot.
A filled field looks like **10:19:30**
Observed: **20:09:05**
